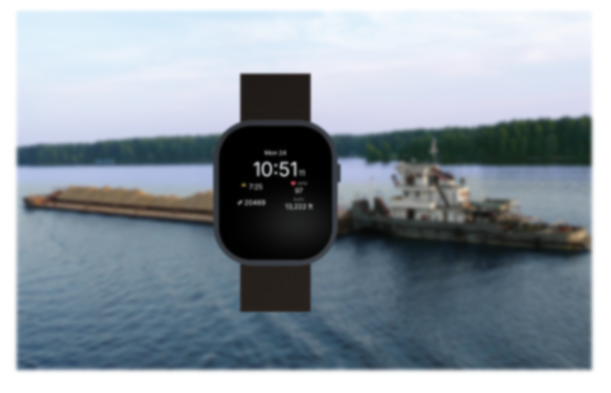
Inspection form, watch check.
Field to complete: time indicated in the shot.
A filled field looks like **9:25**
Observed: **10:51**
